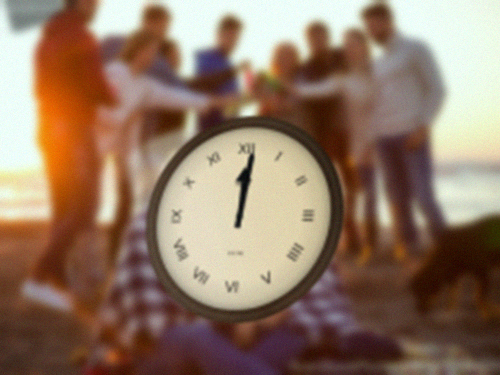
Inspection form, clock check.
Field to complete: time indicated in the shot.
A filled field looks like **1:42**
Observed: **12:01**
